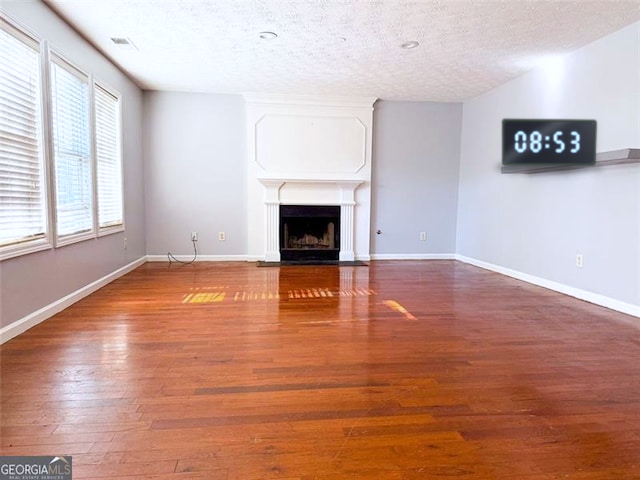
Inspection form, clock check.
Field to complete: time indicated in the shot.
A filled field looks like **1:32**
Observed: **8:53**
